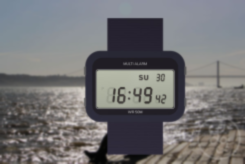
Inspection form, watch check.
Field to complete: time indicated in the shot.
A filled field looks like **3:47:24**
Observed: **16:49:42**
